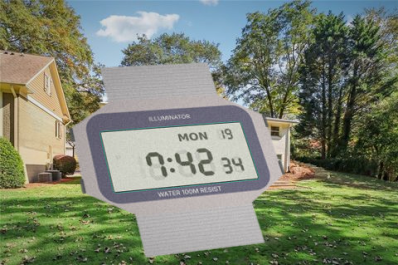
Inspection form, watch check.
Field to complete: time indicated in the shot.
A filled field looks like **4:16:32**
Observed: **7:42:34**
